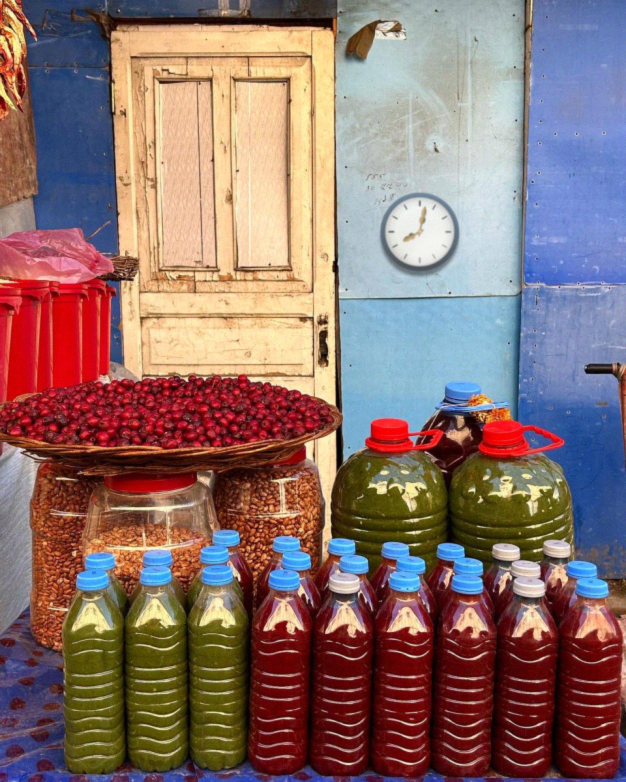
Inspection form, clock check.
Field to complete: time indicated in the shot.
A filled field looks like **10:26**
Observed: **8:02**
